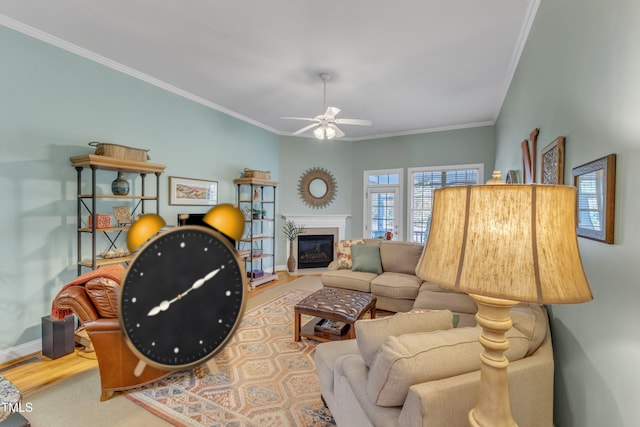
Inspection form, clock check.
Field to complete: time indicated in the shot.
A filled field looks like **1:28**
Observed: **8:10**
